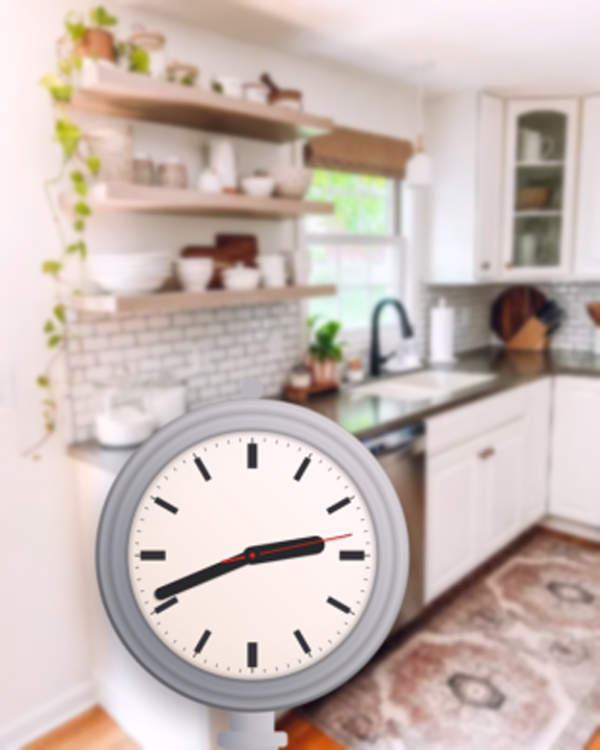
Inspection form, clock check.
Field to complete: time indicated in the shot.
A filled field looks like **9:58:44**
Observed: **2:41:13**
